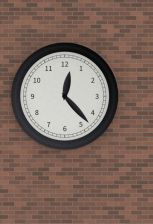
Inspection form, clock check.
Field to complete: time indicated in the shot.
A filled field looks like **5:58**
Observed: **12:23**
